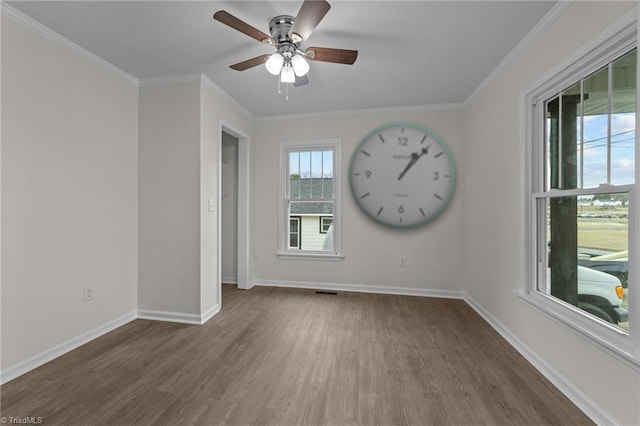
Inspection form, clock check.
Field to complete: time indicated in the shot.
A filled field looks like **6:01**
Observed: **1:07**
